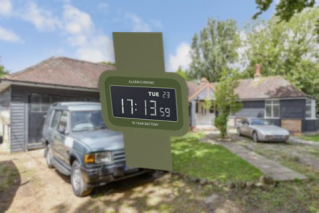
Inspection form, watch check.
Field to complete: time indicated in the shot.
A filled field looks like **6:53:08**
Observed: **17:13:59**
